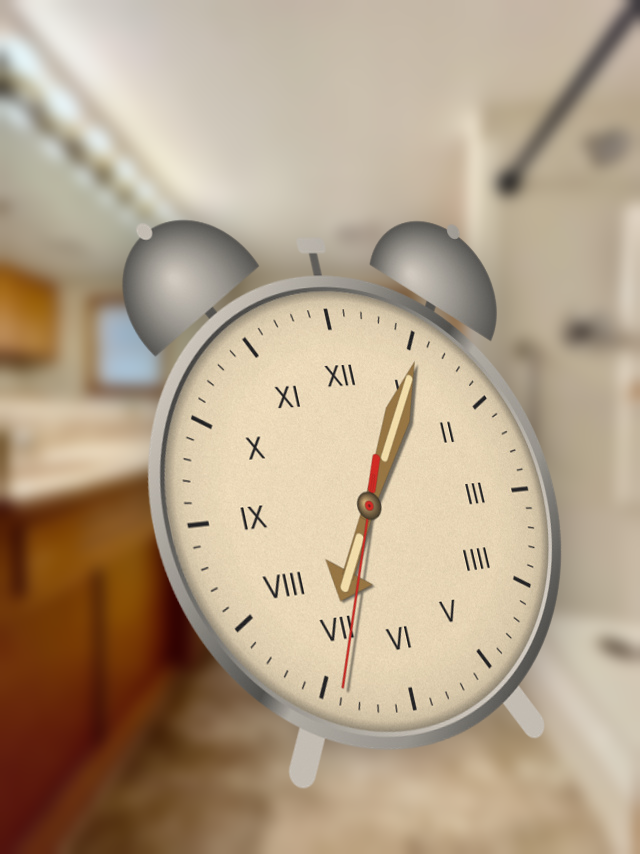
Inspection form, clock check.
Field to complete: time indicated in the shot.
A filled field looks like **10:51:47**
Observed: **7:05:34**
